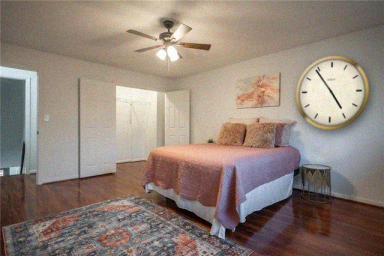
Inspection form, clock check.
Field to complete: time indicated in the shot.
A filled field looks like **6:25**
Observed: **4:54**
